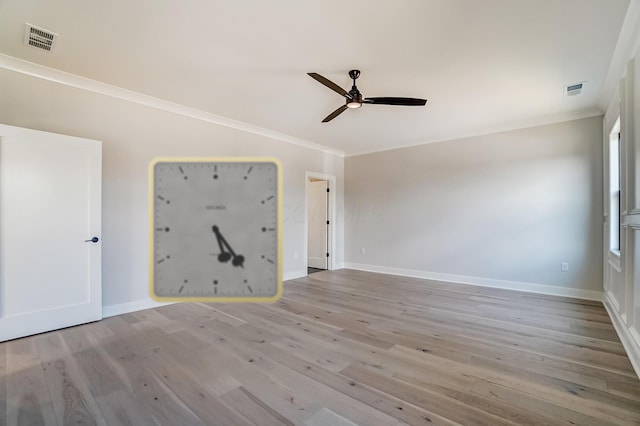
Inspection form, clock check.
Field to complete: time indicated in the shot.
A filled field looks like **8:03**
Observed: **5:24**
